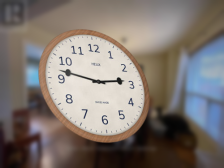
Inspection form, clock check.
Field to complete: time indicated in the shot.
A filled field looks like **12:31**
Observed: **2:47**
